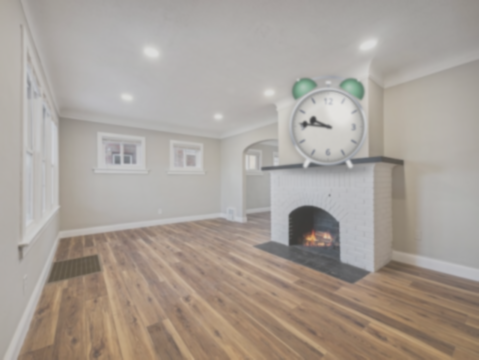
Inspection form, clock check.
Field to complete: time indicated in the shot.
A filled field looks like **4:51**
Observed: **9:46**
